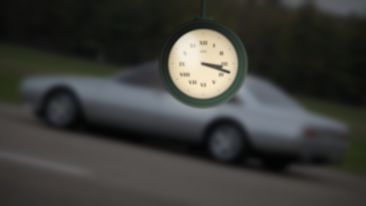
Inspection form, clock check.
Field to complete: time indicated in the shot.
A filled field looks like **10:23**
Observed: **3:18**
